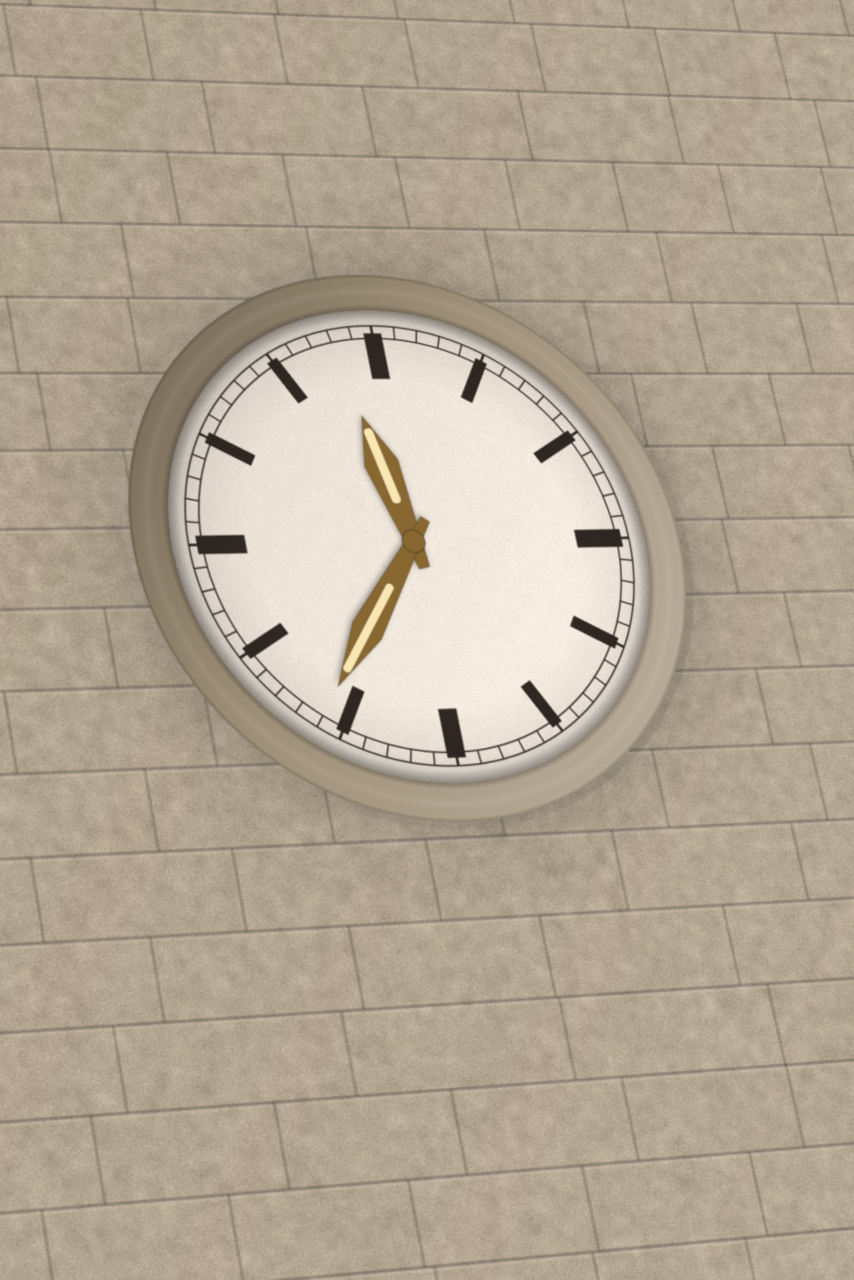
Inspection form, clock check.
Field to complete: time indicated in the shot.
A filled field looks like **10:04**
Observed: **11:36**
